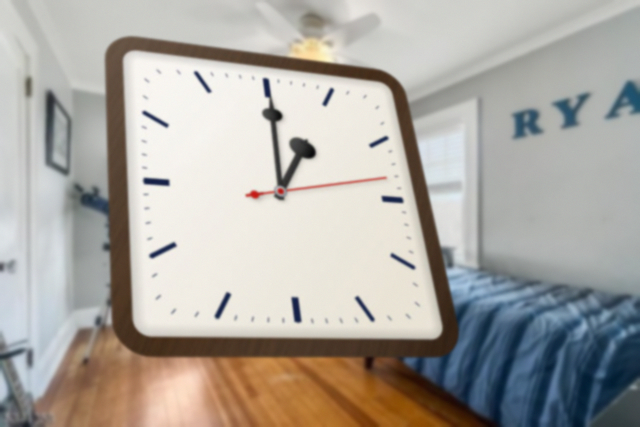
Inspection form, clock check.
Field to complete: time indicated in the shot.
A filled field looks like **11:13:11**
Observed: **1:00:13**
